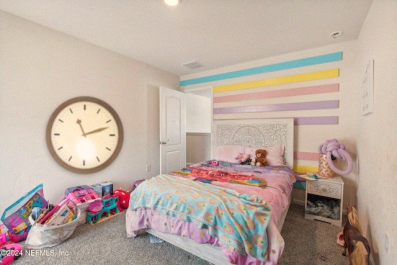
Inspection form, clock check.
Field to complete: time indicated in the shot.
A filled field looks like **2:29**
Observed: **11:12**
